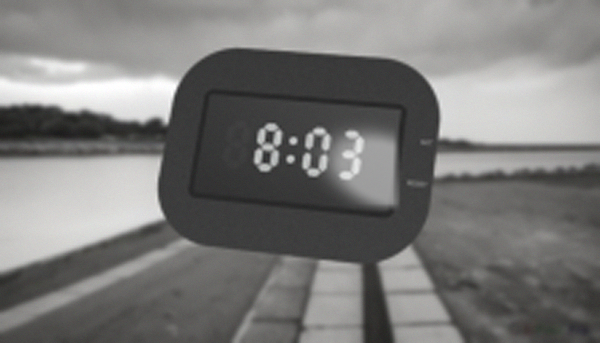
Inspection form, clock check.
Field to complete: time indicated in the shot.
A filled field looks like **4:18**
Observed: **8:03**
